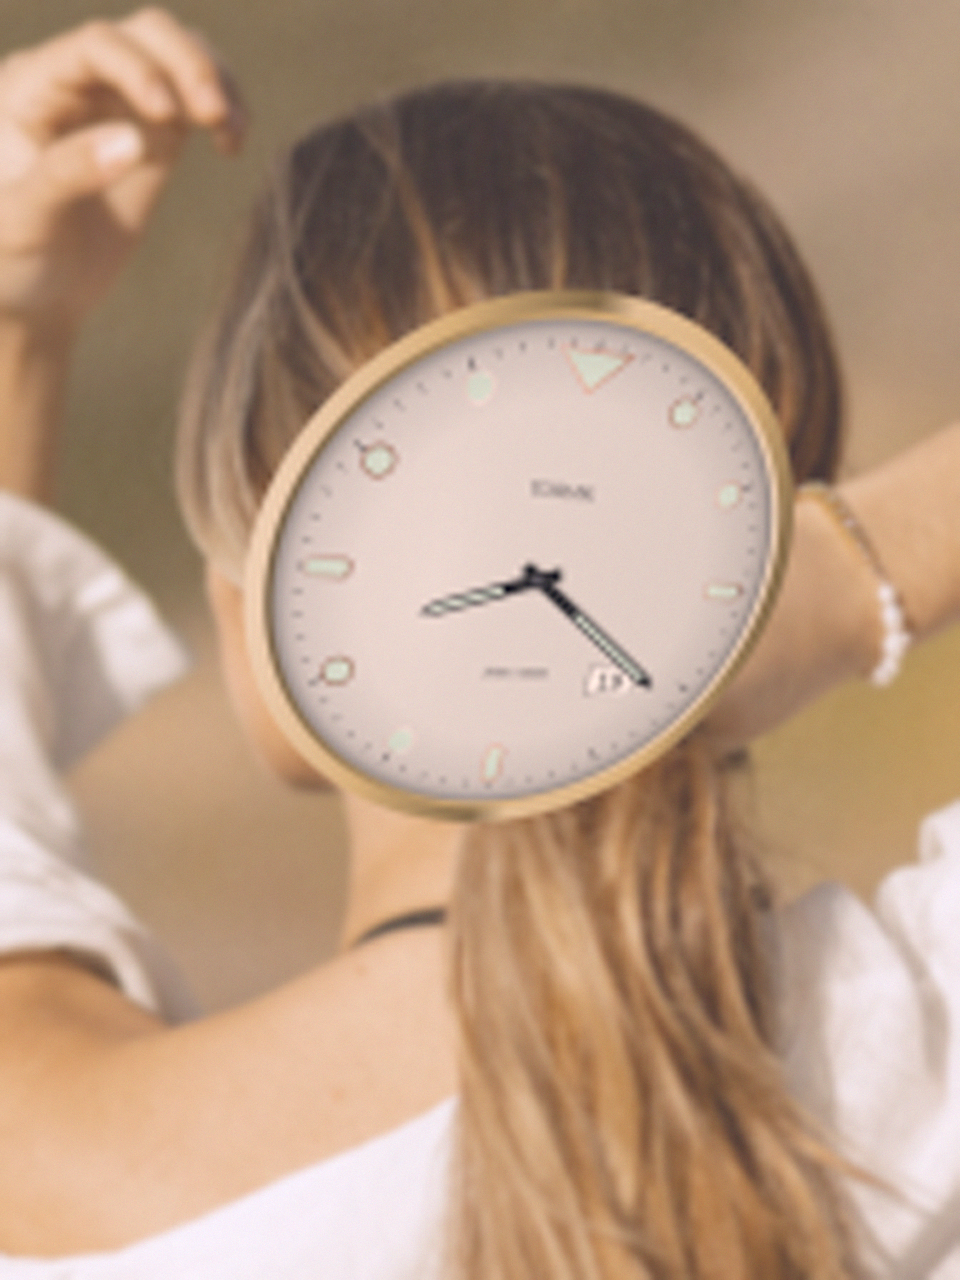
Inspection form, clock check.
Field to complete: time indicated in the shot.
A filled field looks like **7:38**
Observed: **8:21**
